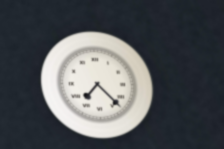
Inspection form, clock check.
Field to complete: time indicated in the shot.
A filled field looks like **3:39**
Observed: **7:23**
